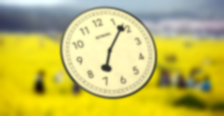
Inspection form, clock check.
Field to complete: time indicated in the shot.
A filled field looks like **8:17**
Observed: **7:08**
